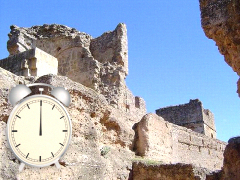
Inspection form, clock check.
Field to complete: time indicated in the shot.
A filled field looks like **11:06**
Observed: **12:00**
